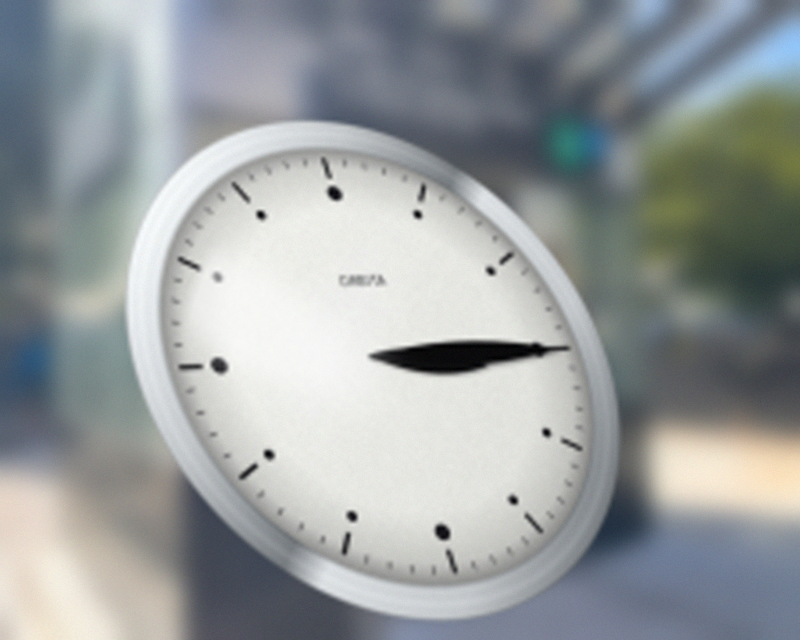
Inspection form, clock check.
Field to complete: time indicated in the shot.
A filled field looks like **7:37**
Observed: **3:15**
